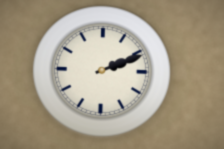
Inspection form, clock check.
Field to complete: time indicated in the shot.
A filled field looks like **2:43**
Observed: **2:11**
